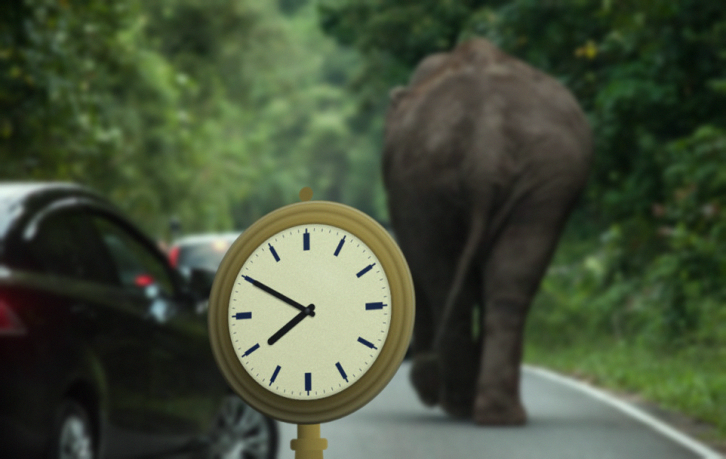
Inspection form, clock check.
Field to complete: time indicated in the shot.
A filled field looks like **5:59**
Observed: **7:50**
